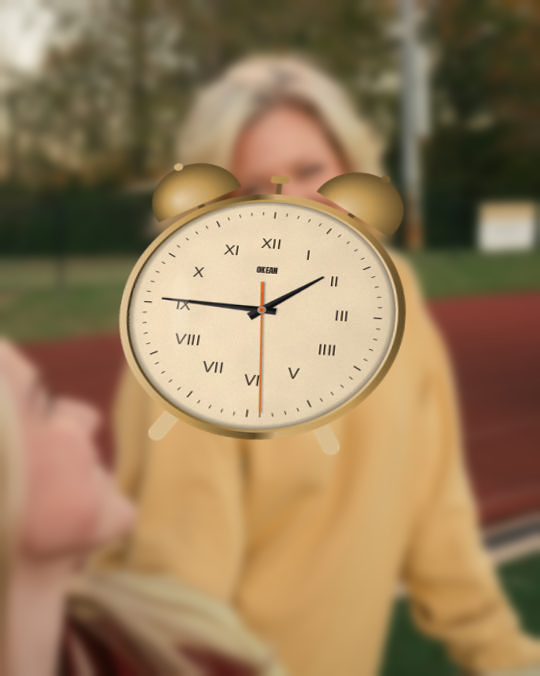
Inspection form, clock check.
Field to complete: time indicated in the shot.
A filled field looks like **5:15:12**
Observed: **1:45:29**
